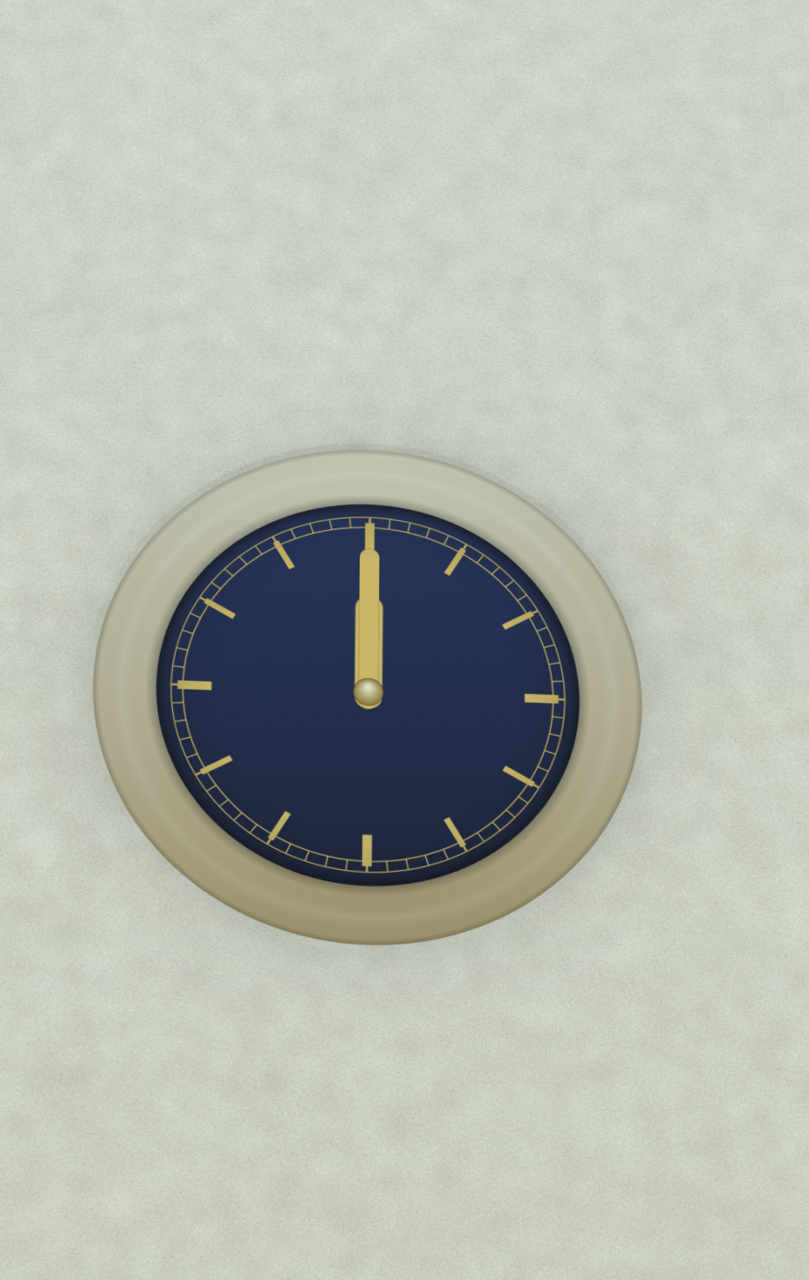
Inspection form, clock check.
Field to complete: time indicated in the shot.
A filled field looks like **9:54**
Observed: **12:00**
